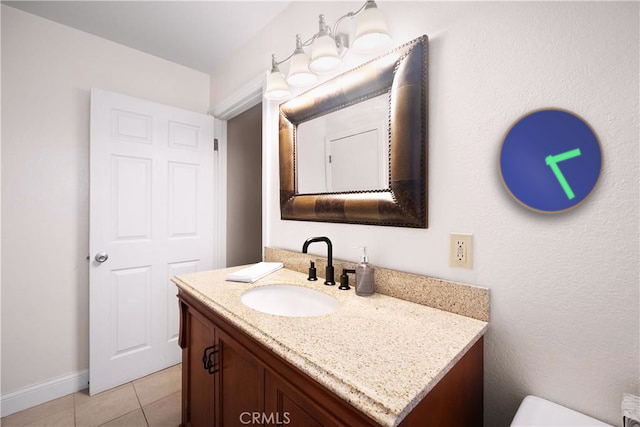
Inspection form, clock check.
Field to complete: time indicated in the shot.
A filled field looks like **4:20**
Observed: **2:25**
